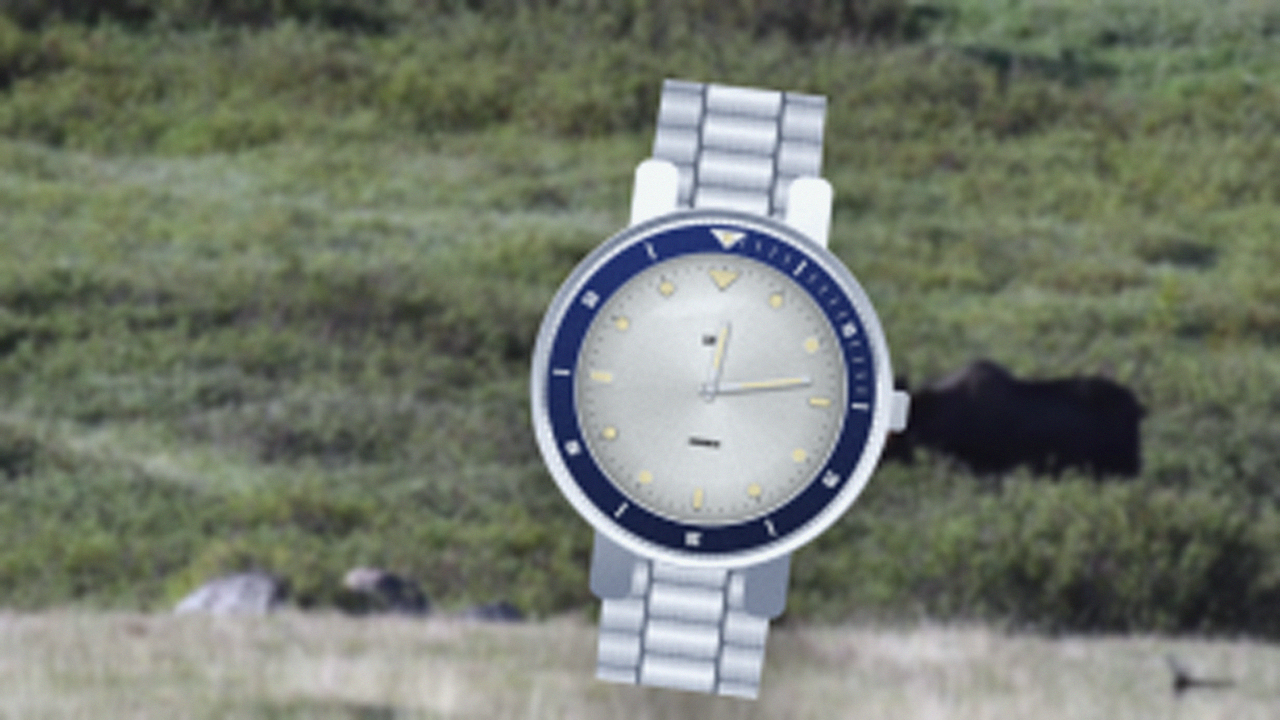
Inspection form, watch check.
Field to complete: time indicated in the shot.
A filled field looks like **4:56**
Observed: **12:13**
